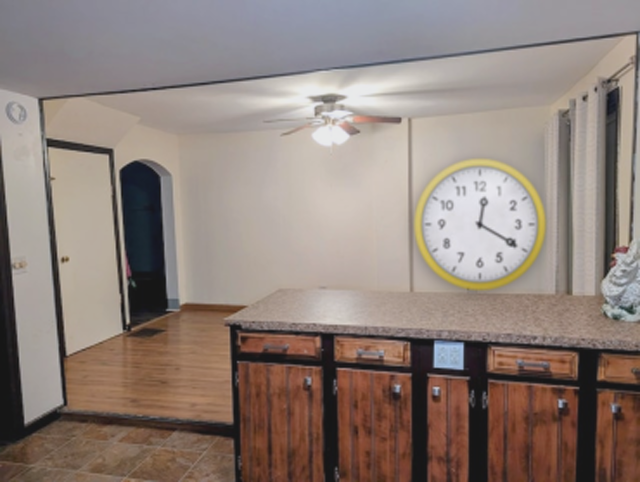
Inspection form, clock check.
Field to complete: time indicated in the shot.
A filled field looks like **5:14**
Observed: **12:20**
